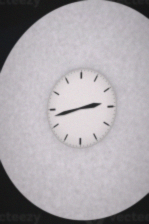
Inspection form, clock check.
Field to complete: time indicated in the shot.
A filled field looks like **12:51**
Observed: **2:43**
